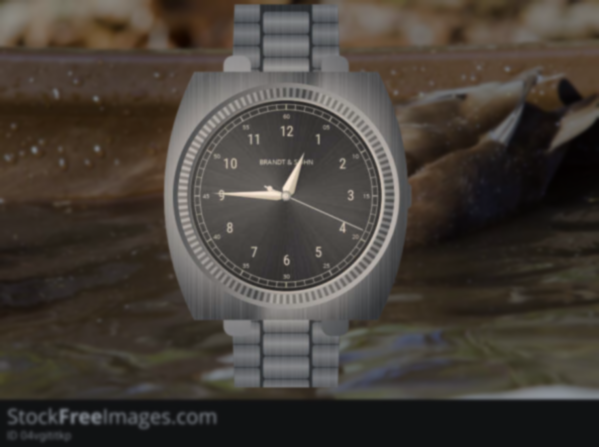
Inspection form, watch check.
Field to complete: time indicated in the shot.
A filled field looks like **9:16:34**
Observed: **12:45:19**
